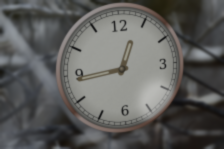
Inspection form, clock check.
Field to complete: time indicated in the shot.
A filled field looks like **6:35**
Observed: **12:44**
